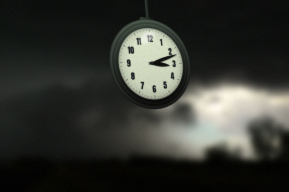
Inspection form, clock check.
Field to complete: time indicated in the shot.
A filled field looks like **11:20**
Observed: **3:12**
